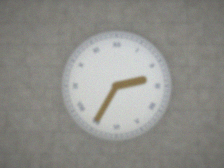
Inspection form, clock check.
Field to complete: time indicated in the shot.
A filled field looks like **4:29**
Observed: **2:35**
